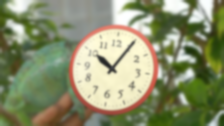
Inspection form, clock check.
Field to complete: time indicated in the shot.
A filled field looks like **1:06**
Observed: **10:05**
